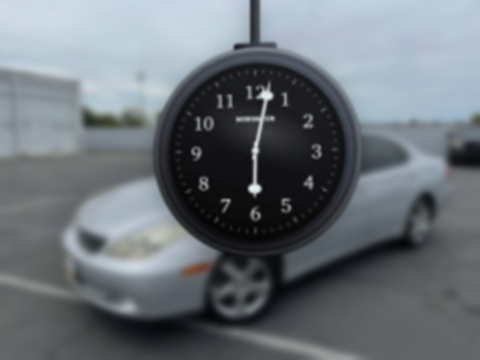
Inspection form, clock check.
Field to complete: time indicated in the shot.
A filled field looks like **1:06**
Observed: **6:02**
